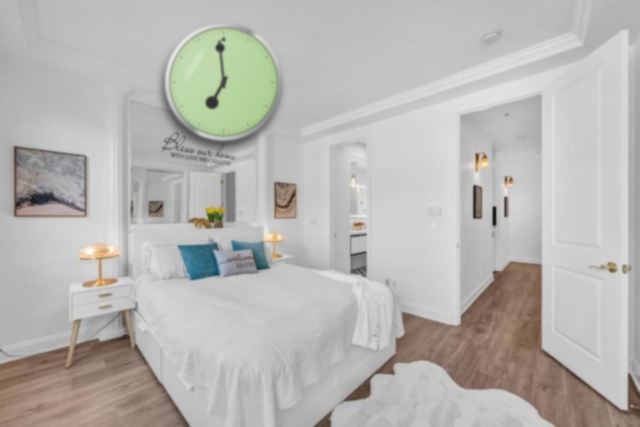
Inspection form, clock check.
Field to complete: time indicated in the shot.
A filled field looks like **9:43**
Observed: **6:59**
